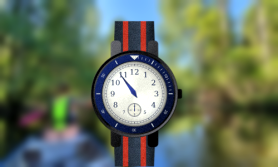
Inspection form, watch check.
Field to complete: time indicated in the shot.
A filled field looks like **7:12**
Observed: **10:54**
